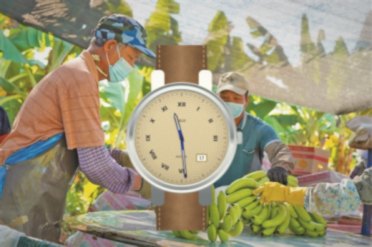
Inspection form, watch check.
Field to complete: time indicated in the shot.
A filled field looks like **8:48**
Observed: **11:29**
